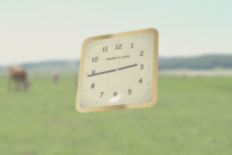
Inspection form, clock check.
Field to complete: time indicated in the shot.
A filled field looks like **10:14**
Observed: **2:44**
